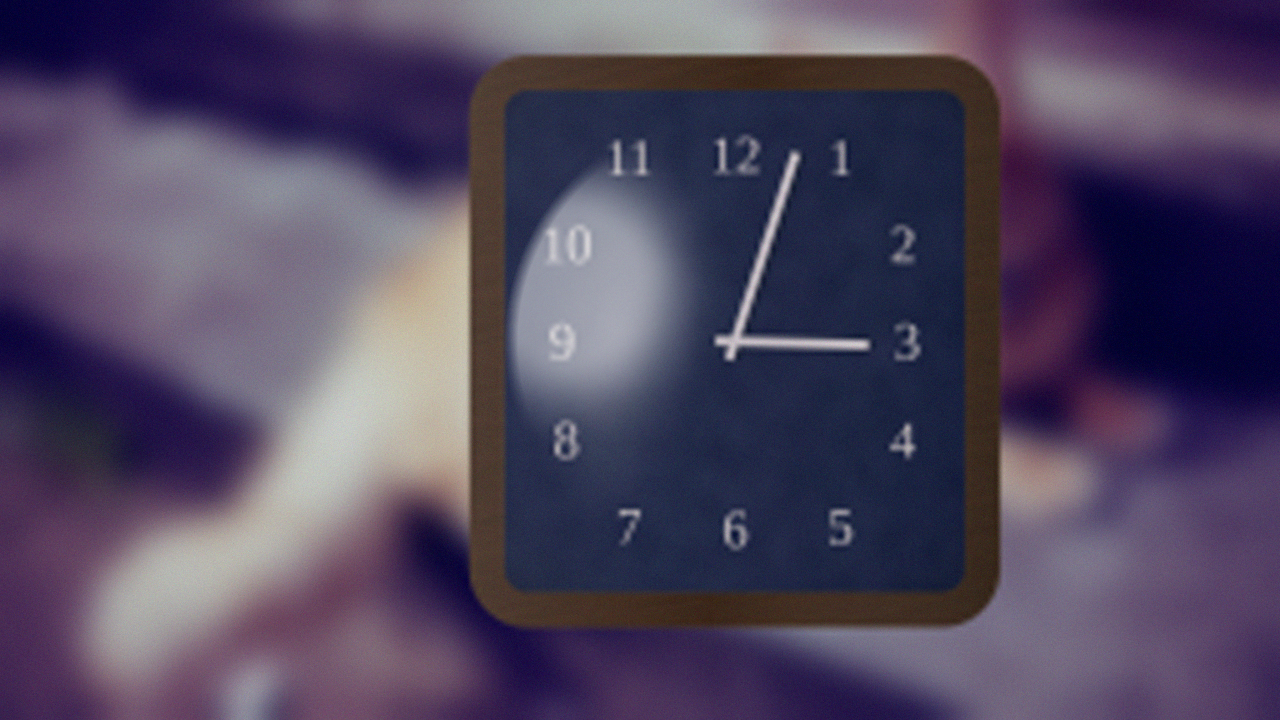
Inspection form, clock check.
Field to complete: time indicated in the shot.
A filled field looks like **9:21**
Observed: **3:03**
